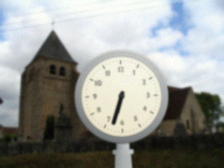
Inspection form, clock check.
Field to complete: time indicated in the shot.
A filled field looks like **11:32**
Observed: **6:33**
